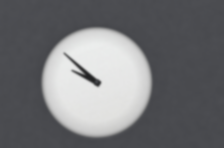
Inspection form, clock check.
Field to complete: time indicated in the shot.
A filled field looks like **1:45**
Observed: **9:52**
